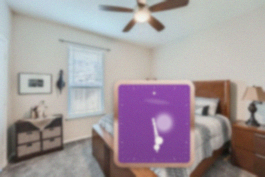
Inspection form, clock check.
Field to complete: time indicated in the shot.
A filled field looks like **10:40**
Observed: **5:29**
